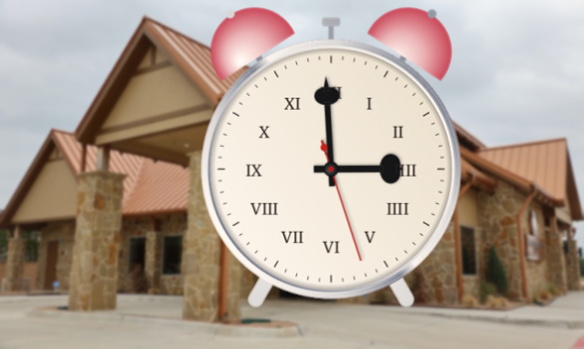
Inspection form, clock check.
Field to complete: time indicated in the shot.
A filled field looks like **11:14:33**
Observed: **2:59:27**
